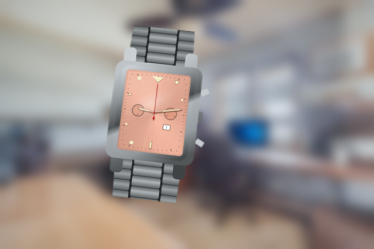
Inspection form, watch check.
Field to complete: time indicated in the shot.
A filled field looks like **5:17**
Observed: **9:13**
